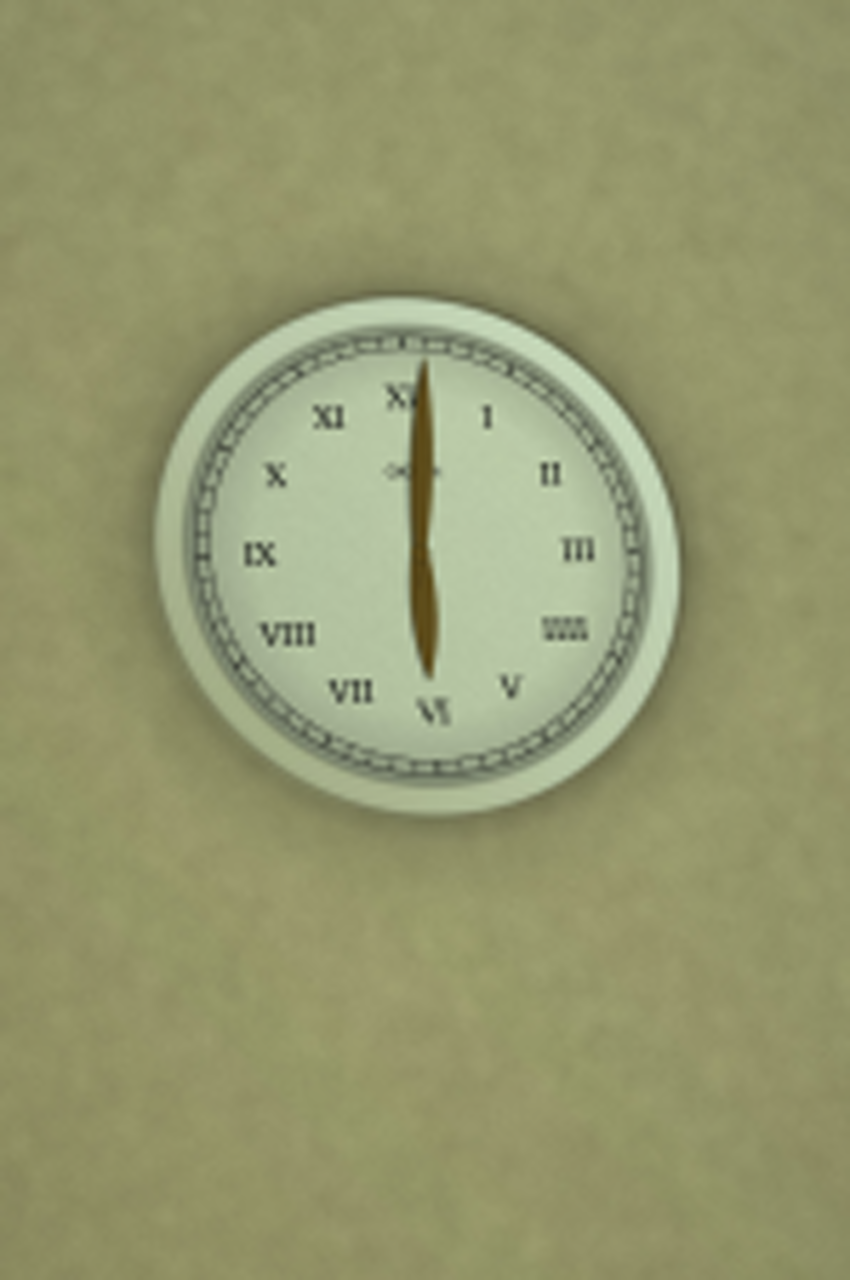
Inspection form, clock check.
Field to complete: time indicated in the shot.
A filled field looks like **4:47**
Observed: **6:01**
